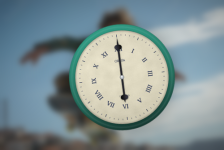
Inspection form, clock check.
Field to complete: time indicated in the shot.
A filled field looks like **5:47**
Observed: **6:00**
